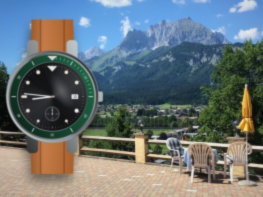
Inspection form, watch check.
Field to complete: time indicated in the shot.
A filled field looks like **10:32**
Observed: **8:46**
